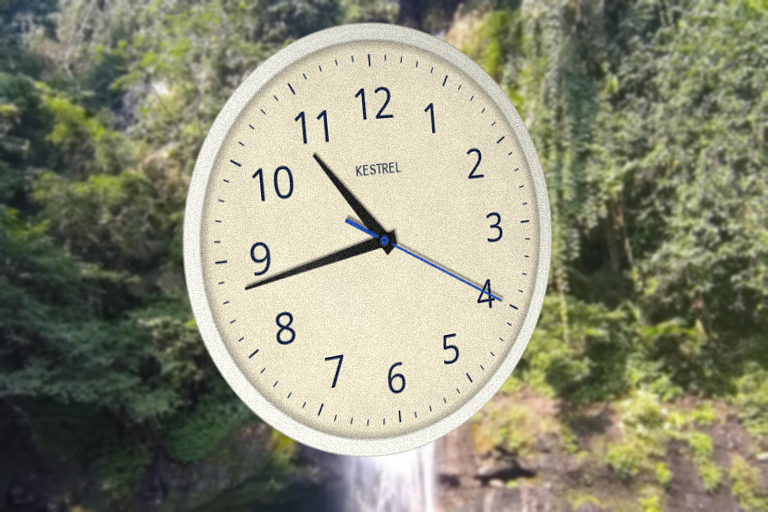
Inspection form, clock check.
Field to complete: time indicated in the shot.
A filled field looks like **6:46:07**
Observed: **10:43:20**
